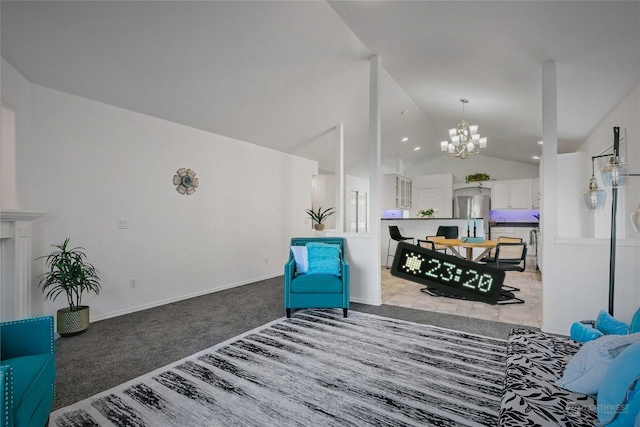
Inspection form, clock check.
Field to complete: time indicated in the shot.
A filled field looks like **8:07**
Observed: **23:20**
